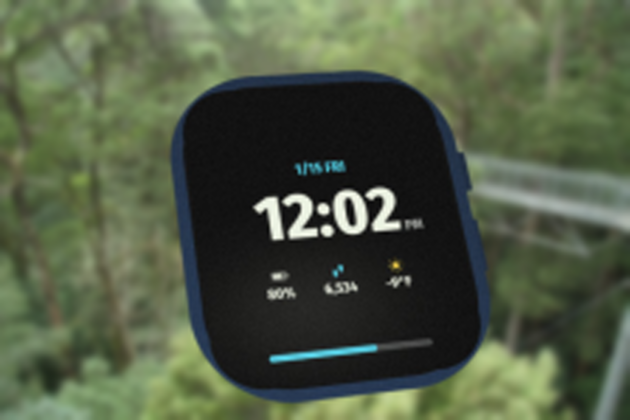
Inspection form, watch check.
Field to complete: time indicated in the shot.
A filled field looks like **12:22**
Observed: **12:02**
